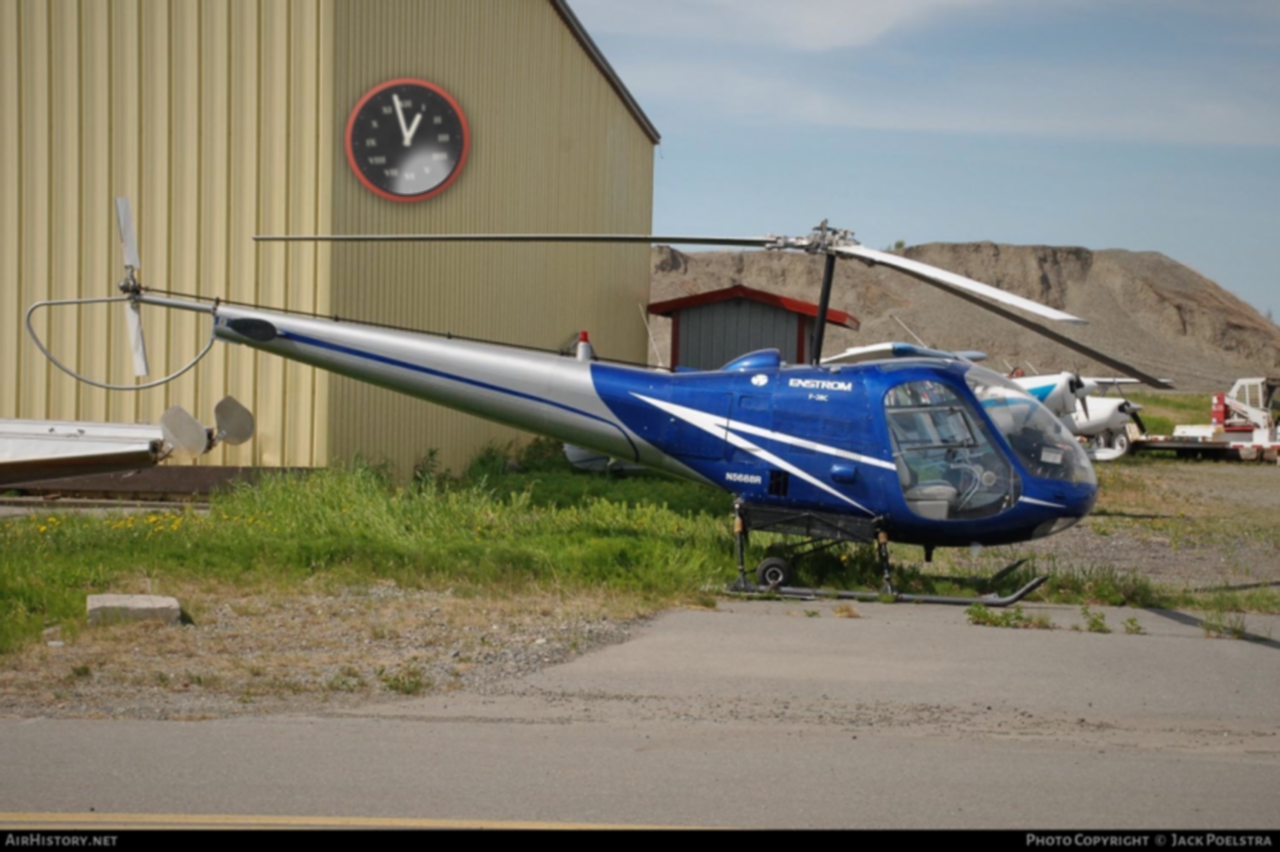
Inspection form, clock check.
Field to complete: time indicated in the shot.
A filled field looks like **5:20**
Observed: **12:58**
